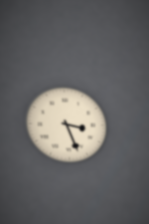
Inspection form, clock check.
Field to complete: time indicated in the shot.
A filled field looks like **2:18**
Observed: **3:27**
